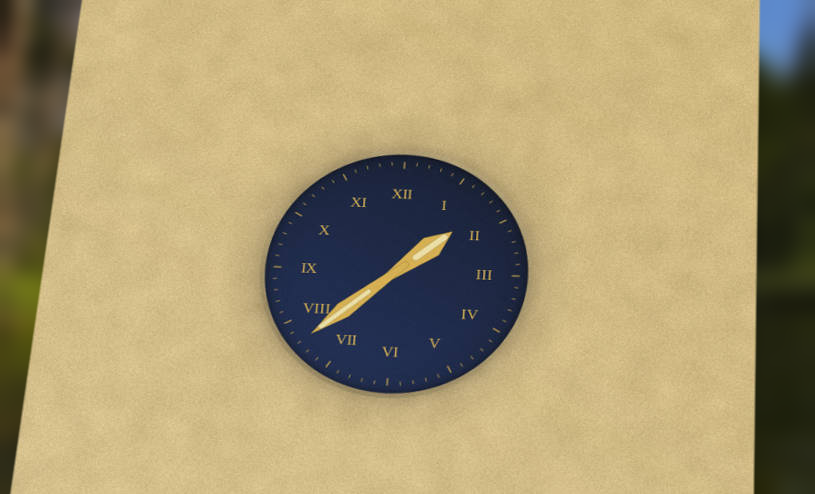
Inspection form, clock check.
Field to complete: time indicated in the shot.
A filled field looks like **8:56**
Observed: **1:38**
